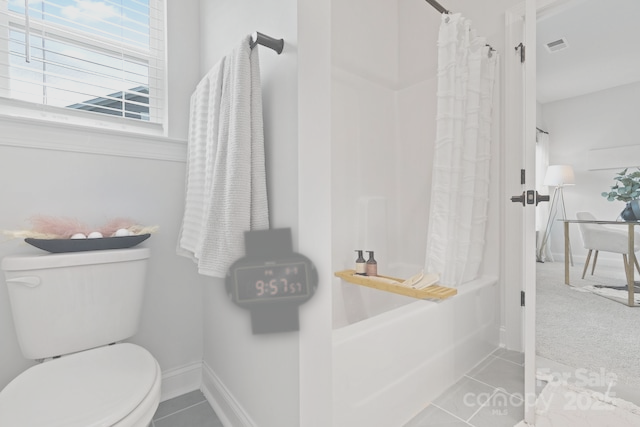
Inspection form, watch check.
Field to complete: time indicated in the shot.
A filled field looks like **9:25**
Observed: **9:57**
